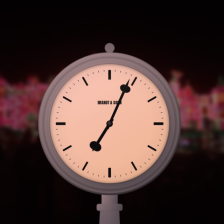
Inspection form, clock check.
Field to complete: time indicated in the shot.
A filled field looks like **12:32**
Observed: **7:04**
